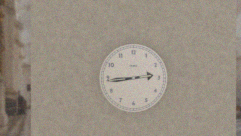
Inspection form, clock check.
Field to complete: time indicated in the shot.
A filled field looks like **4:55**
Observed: **2:44**
